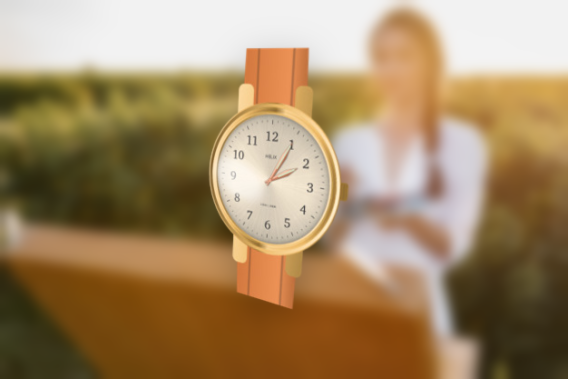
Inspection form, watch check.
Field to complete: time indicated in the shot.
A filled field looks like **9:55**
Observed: **2:05**
